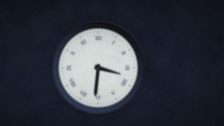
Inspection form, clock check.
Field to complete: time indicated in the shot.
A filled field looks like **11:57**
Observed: **3:31**
